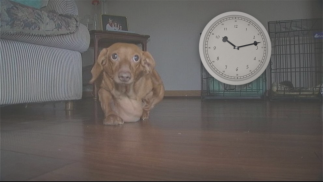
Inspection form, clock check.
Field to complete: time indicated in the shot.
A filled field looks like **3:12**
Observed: **10:13**
